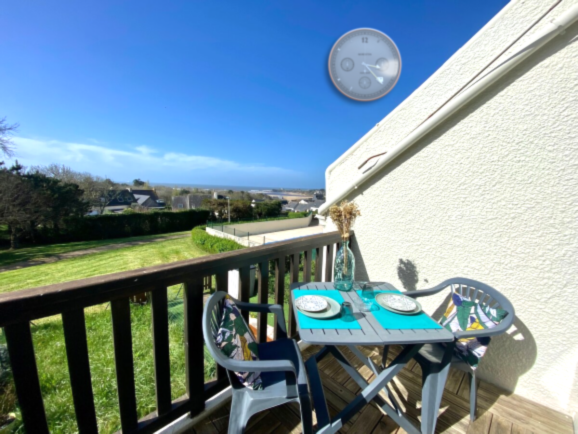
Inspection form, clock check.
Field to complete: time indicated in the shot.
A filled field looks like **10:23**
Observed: **3:23**
